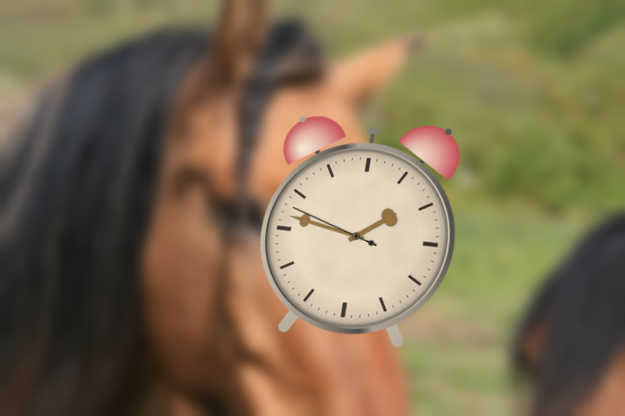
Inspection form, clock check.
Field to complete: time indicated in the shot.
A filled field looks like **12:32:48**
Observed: **1:46:48**
